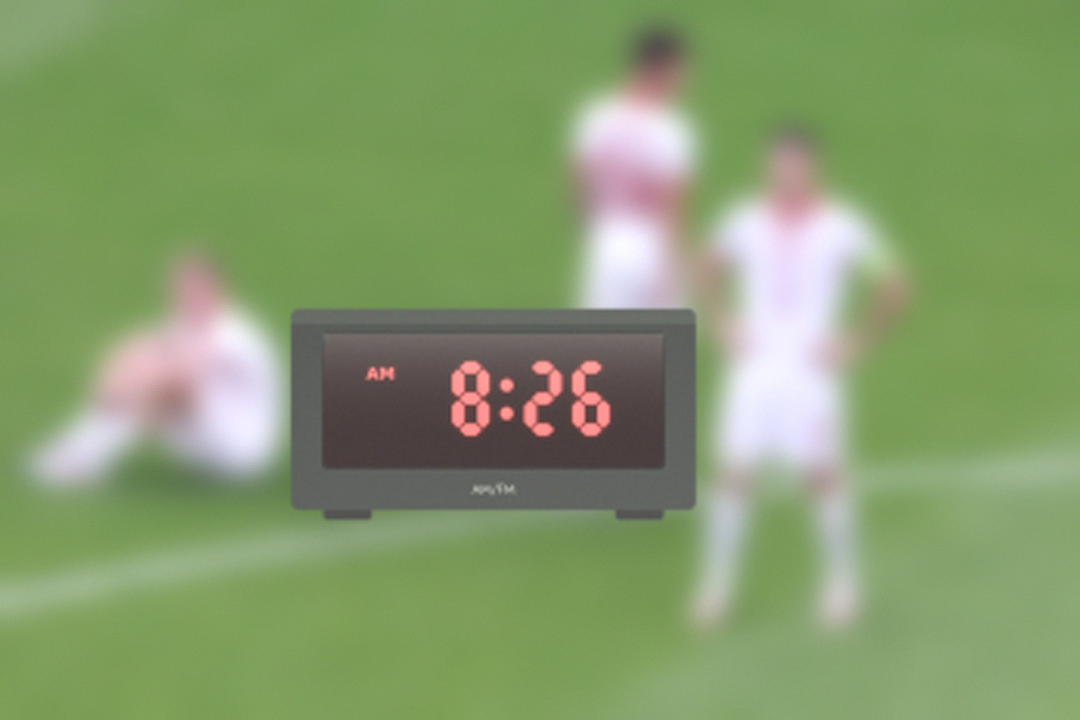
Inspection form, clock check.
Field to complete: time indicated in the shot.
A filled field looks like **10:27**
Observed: **8:26**
